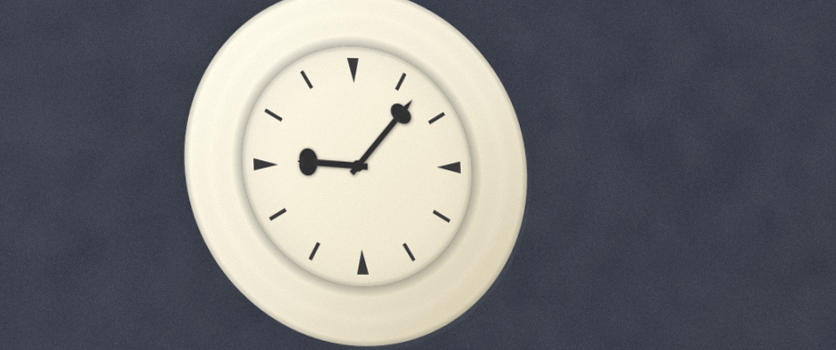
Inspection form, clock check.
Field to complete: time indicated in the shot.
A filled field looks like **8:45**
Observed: **9:07**
